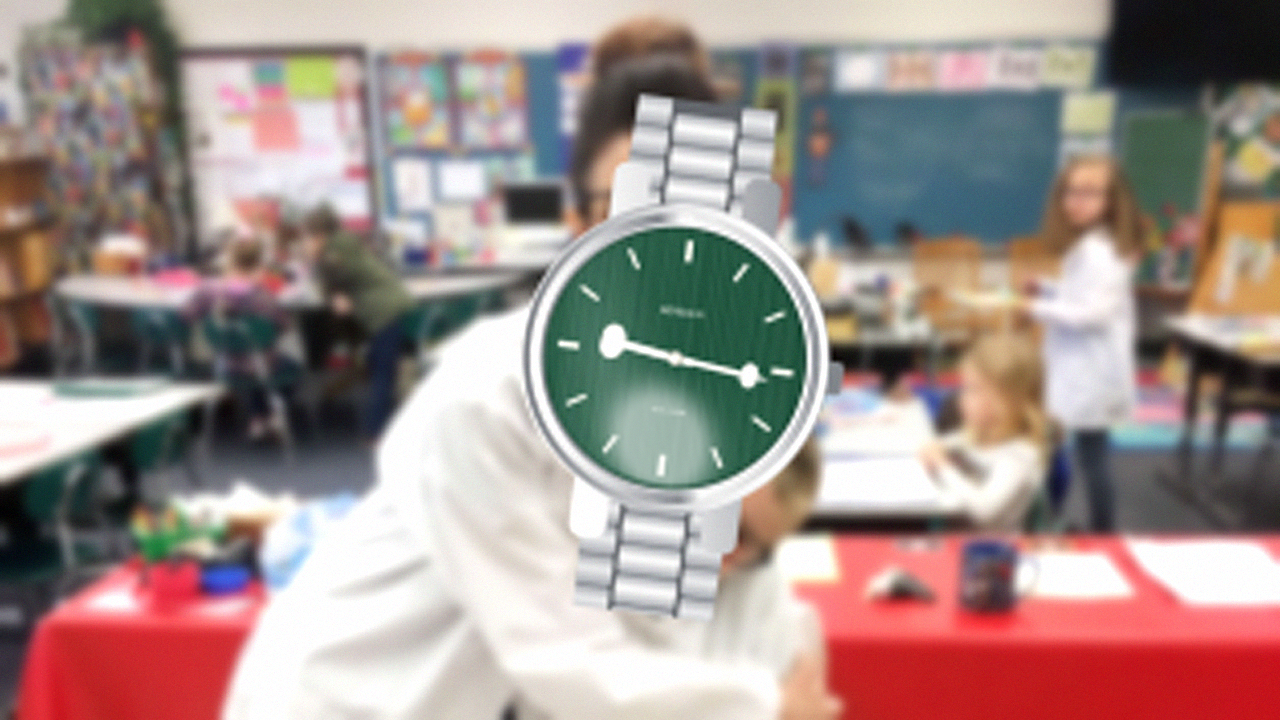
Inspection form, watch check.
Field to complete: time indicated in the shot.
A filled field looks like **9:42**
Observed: **9:16**
